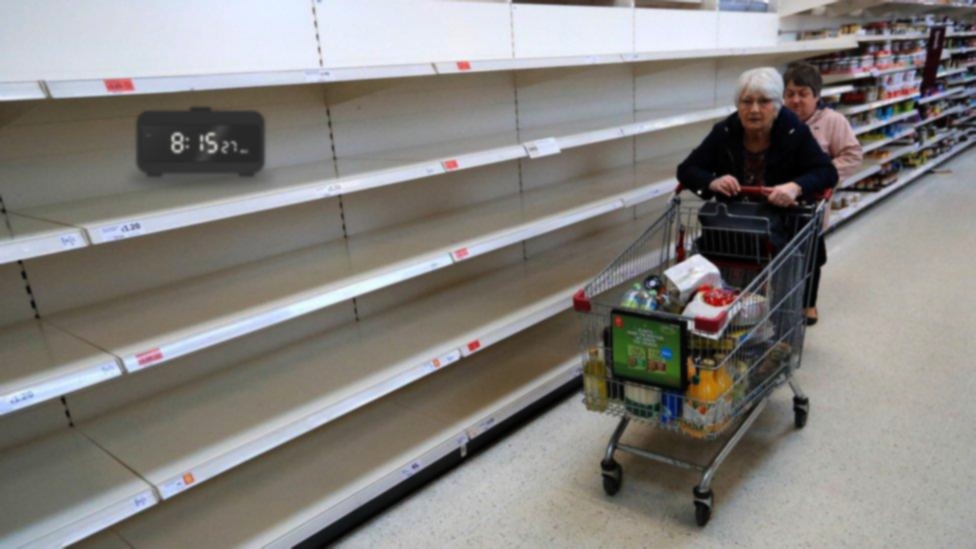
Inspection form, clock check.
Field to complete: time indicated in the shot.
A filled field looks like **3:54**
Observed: **8:15**
